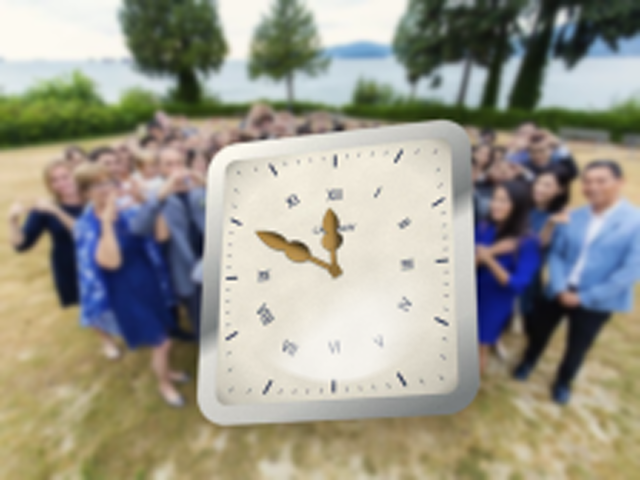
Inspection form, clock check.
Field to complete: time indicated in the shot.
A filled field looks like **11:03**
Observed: **11:50**
